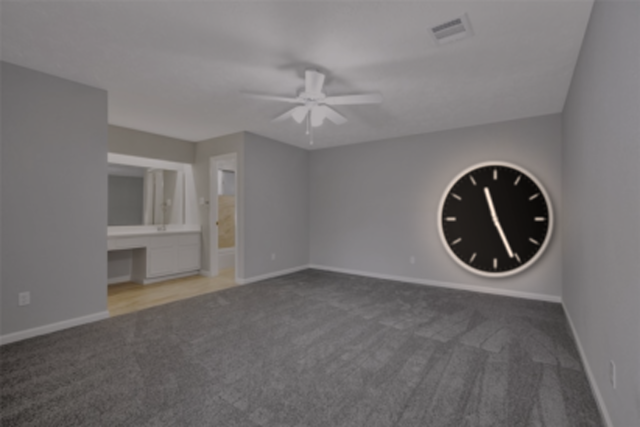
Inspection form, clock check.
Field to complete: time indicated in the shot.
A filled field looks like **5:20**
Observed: **11:26**
